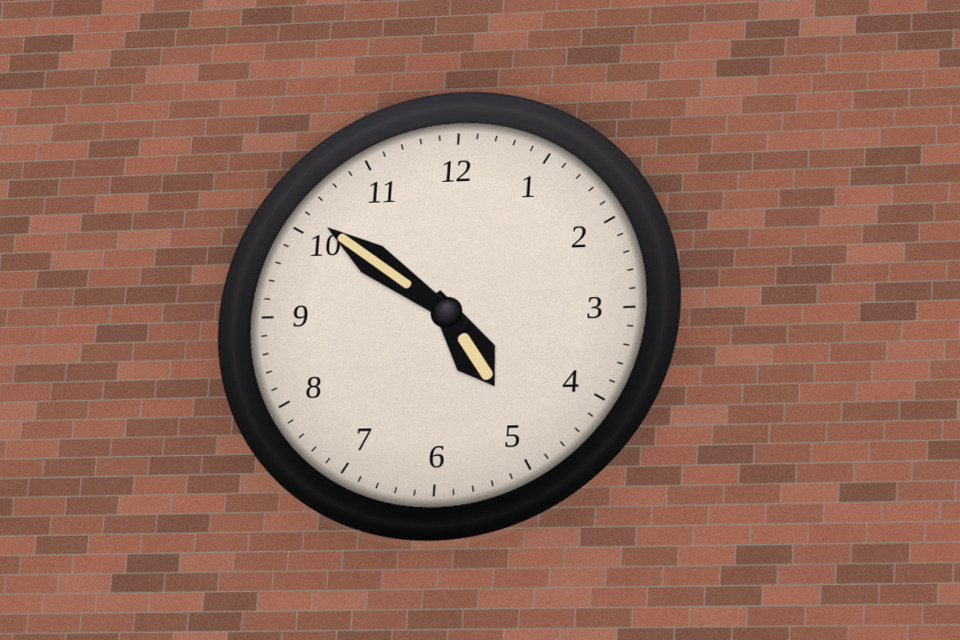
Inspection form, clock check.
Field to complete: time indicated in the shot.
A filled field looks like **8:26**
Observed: **4:51**
